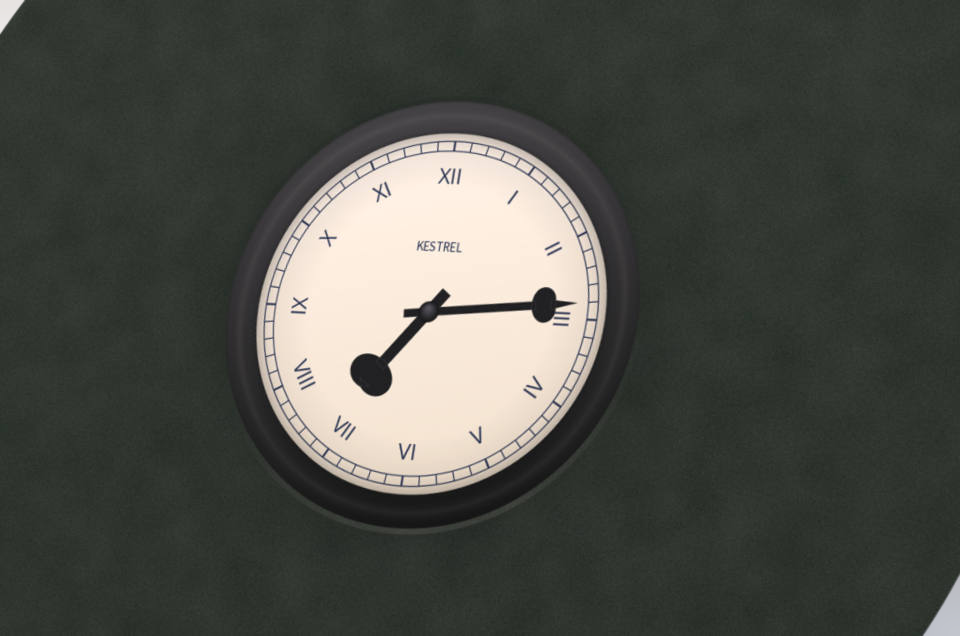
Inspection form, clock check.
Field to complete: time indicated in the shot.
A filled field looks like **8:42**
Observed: **7:14**
